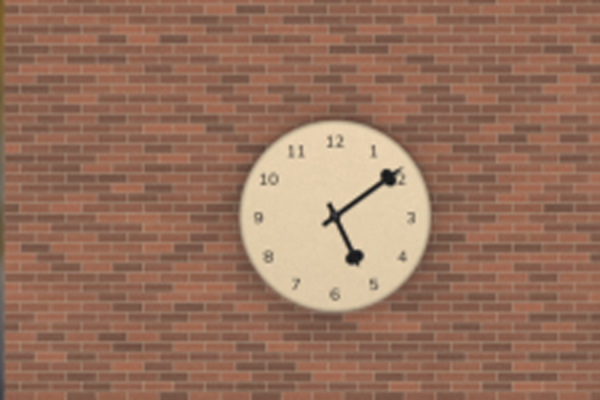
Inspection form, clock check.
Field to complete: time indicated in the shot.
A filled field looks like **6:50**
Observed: **5:09**
